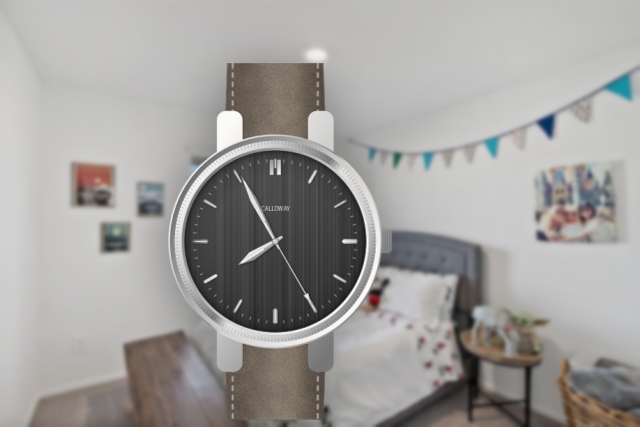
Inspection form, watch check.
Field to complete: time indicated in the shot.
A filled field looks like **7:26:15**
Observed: **7:55:25**
